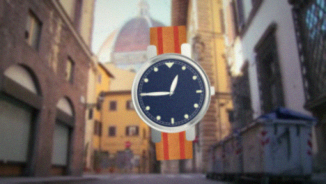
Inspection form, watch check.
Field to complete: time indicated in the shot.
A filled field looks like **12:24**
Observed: **12:45**
